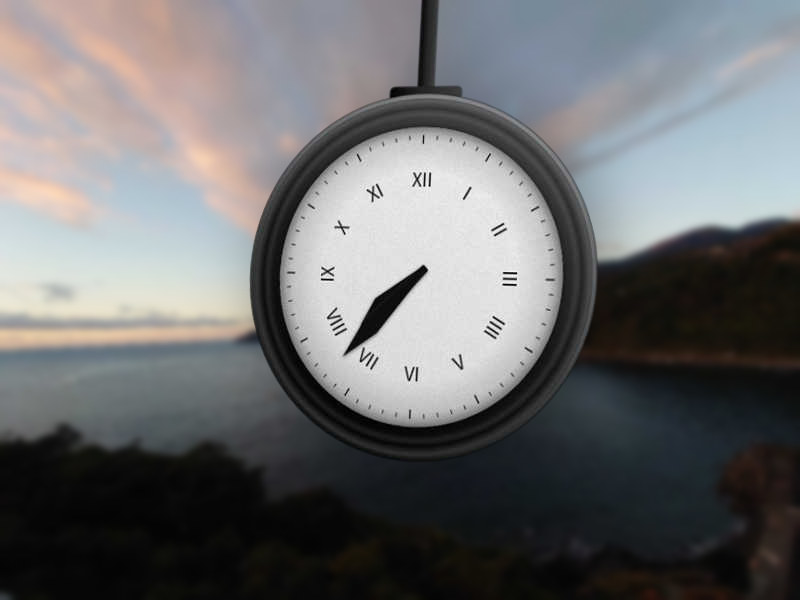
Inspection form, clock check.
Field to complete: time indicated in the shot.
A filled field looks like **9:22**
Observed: **7:37**
